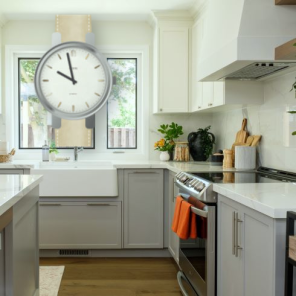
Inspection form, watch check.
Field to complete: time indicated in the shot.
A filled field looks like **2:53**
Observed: **9:58**
